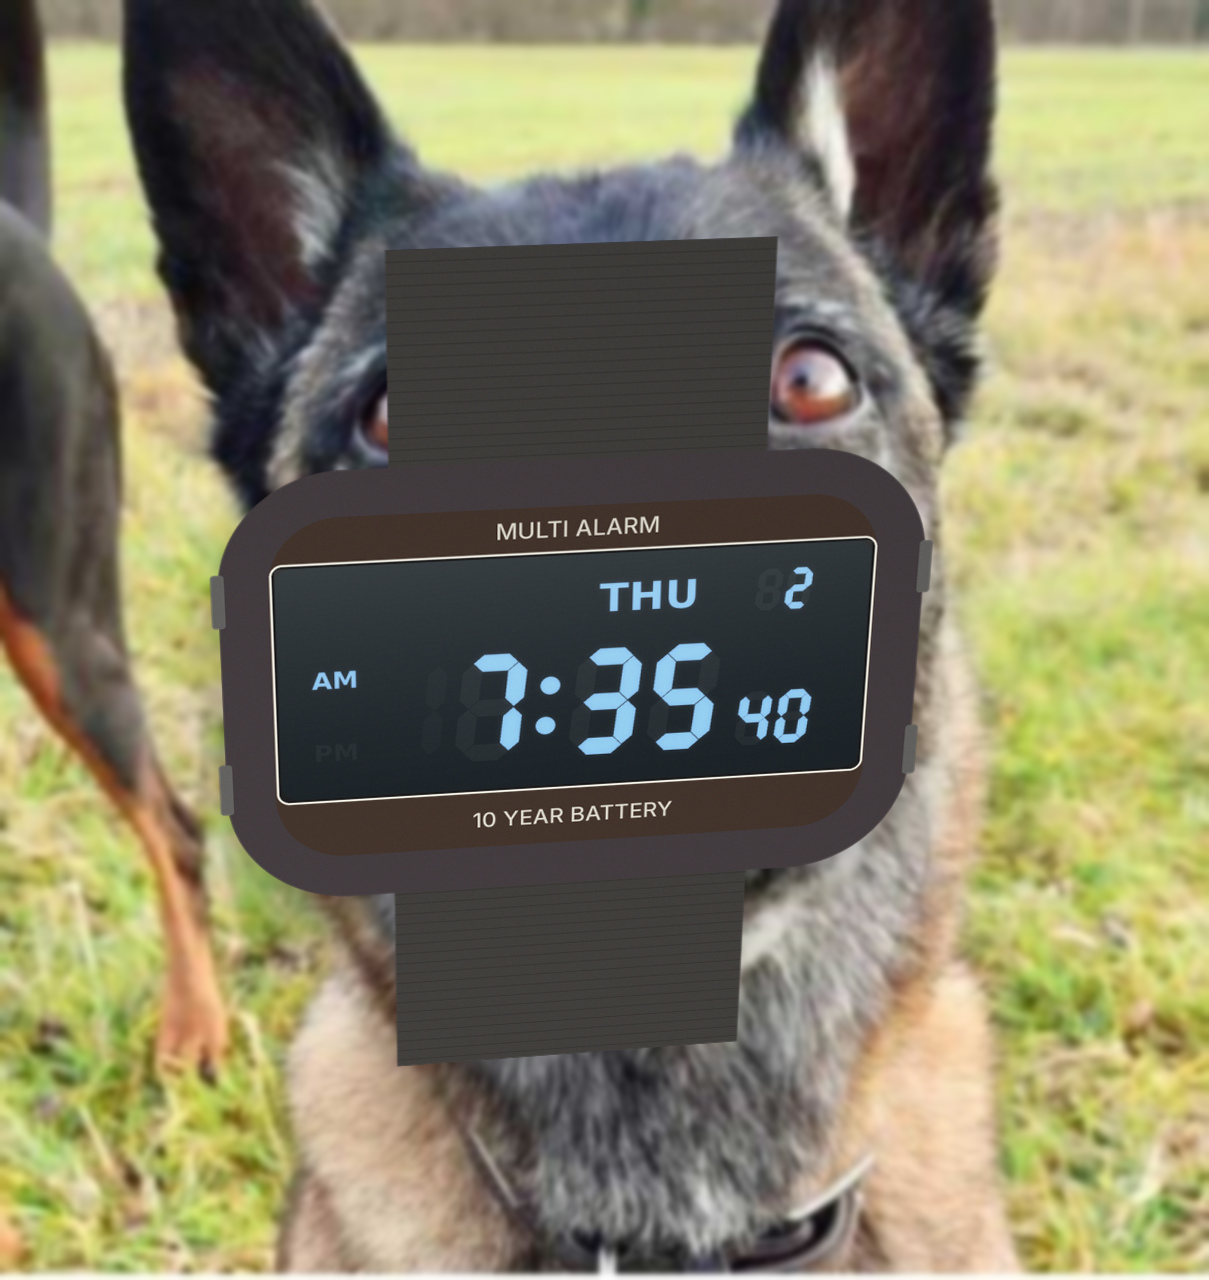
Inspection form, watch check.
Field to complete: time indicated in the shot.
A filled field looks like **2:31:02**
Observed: **7:35:40**
